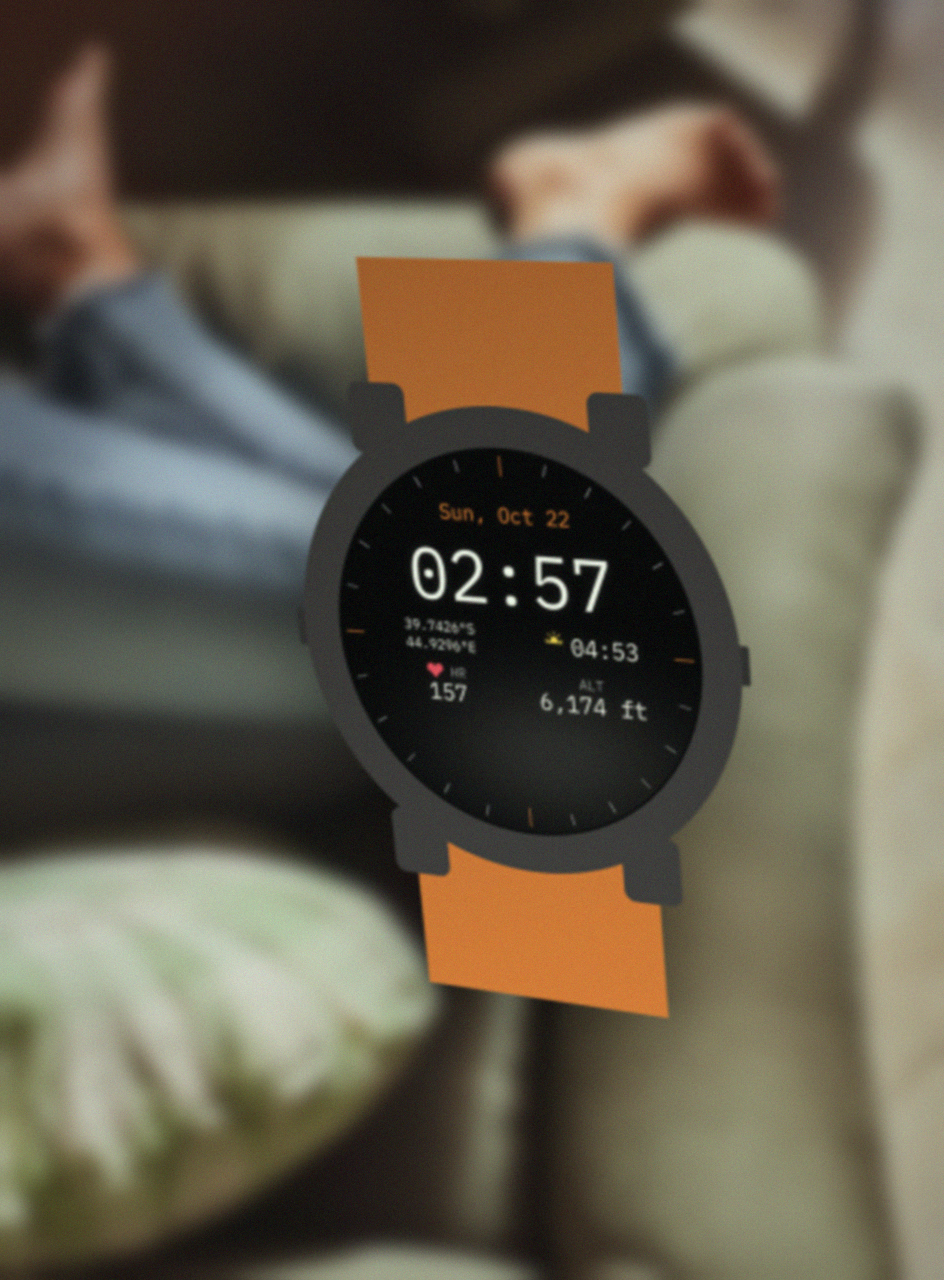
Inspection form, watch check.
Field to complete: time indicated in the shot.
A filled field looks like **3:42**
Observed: **2:57**
